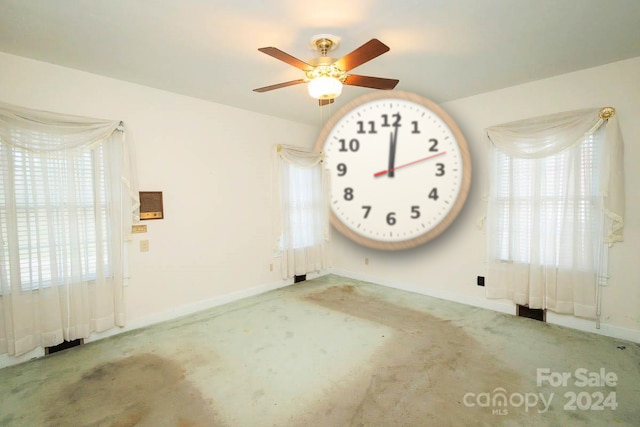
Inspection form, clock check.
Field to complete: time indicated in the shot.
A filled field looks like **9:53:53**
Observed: **12:01:12**
